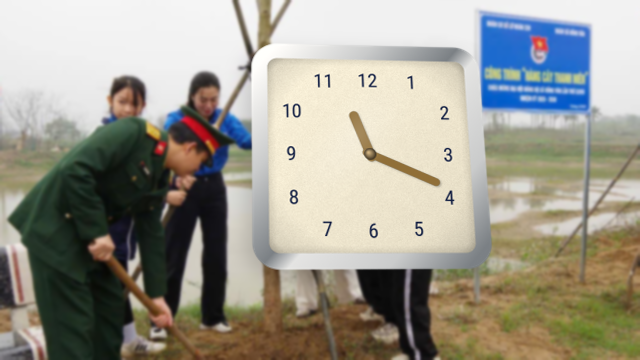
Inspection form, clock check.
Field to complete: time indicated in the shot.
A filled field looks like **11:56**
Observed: **11:19**
